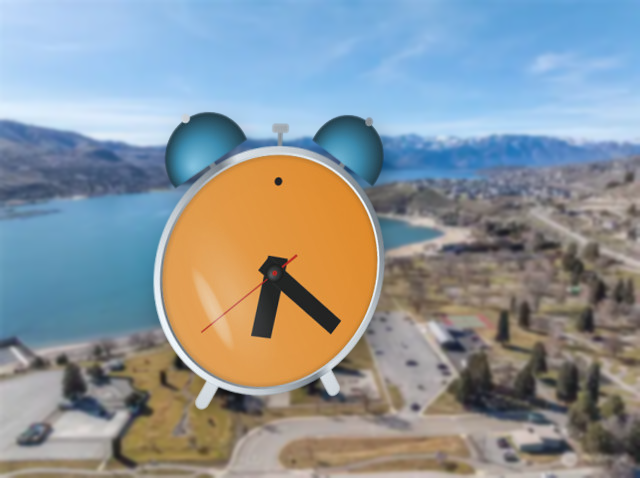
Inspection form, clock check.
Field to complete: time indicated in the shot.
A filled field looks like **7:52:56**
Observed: **6:21:39**
